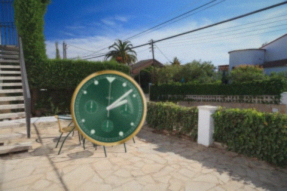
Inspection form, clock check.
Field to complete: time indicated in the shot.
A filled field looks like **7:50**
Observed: **2:08**
